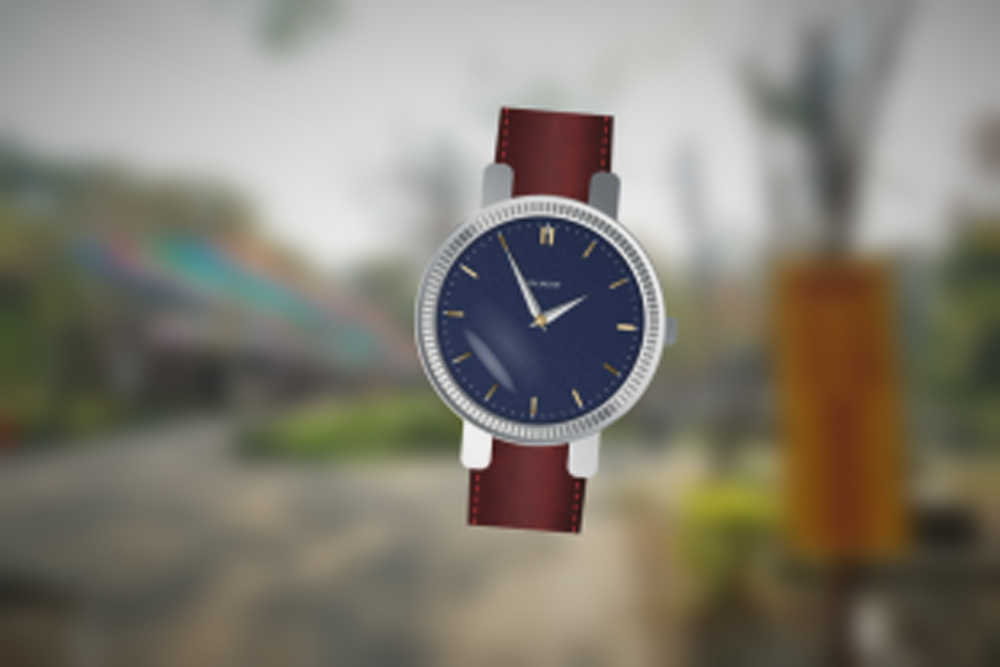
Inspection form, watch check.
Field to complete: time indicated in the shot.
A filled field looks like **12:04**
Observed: **1:55**
